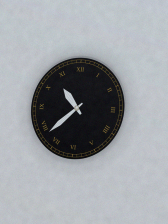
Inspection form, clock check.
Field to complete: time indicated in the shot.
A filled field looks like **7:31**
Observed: **10:38**
